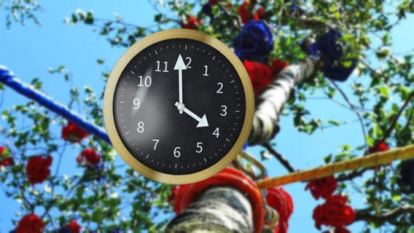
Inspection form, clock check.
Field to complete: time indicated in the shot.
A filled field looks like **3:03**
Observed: **3:59**
